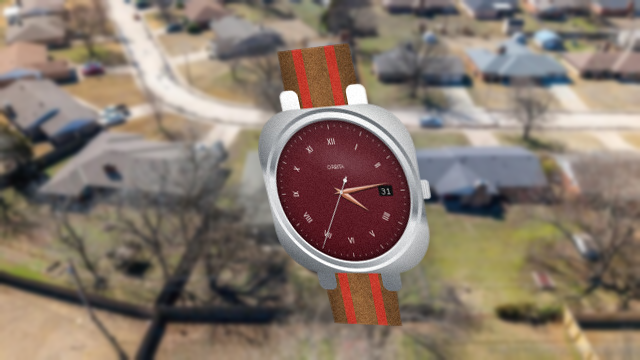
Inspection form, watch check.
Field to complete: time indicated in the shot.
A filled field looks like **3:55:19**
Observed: **4:13:35**
